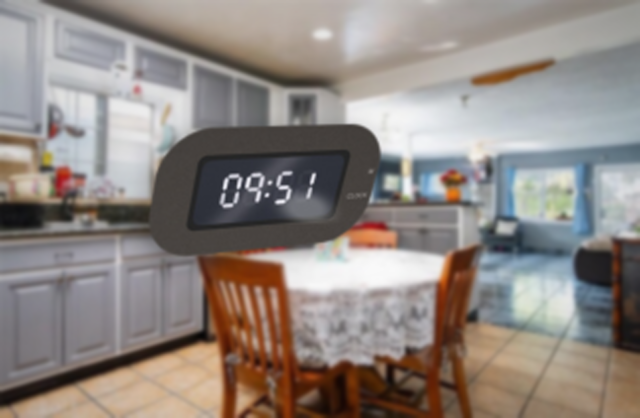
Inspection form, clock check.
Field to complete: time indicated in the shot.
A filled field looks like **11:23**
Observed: **9:51**
